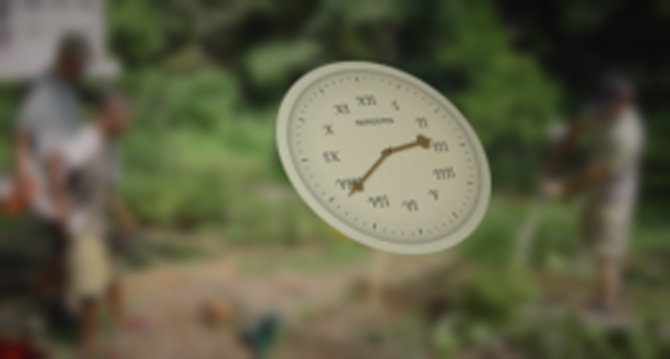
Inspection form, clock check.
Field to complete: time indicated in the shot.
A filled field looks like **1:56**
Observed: **2:39**
